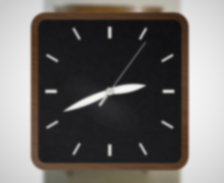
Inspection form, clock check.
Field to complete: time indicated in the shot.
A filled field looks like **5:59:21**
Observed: **2:41:06**
